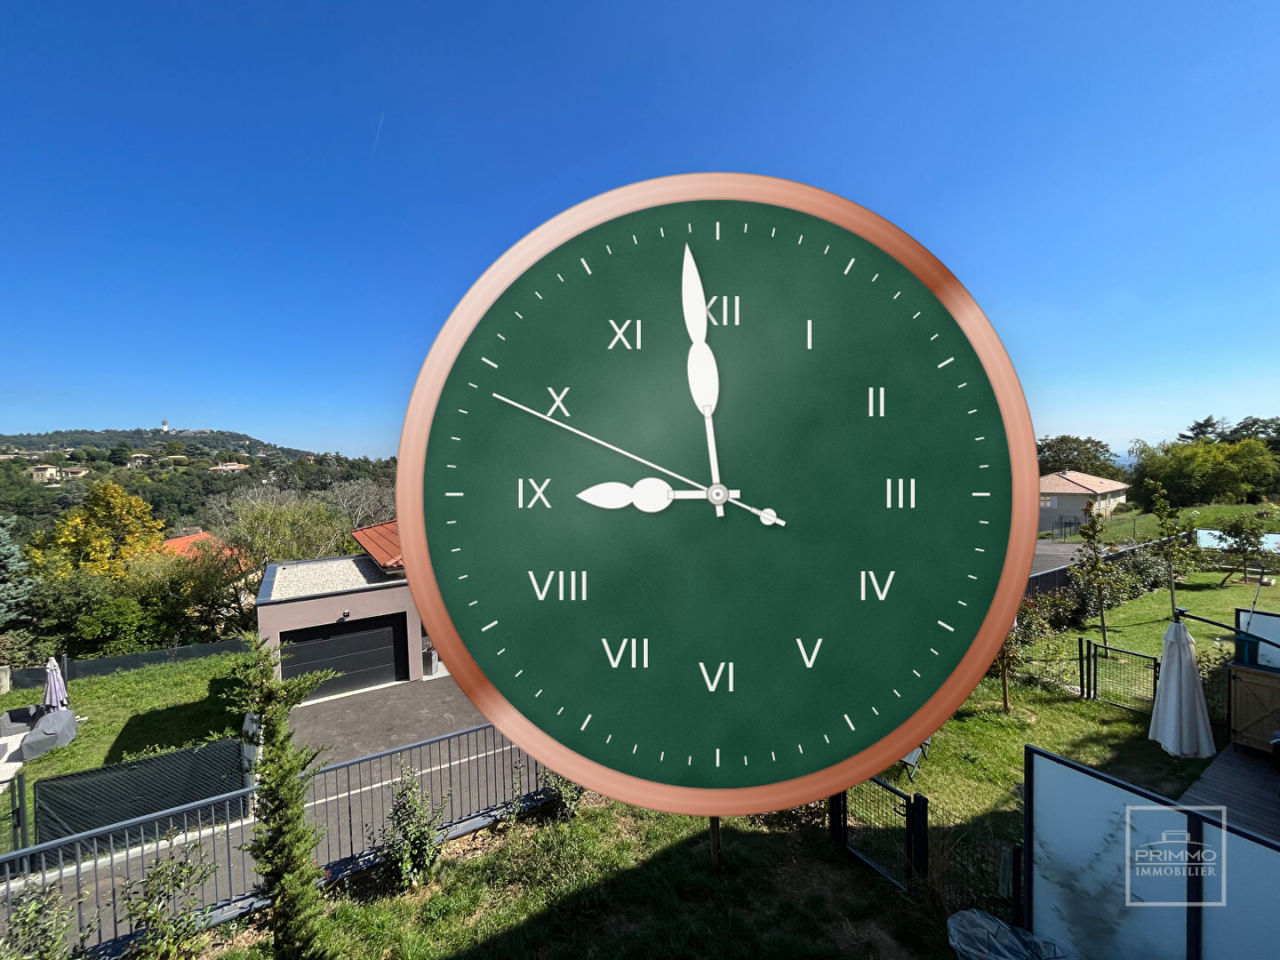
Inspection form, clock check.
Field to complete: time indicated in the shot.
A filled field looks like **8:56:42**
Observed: **8:58:49**
